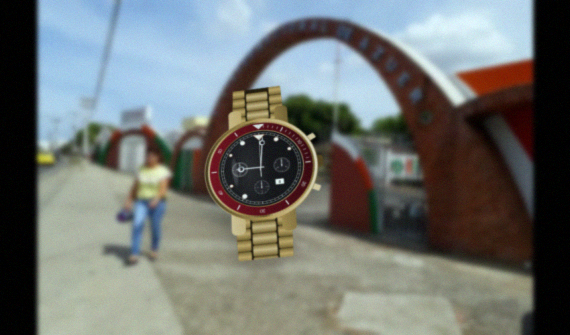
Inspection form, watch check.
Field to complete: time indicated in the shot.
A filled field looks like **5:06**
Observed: **9:01**
